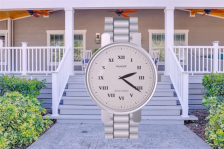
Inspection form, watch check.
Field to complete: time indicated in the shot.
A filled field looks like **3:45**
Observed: **2:21**
